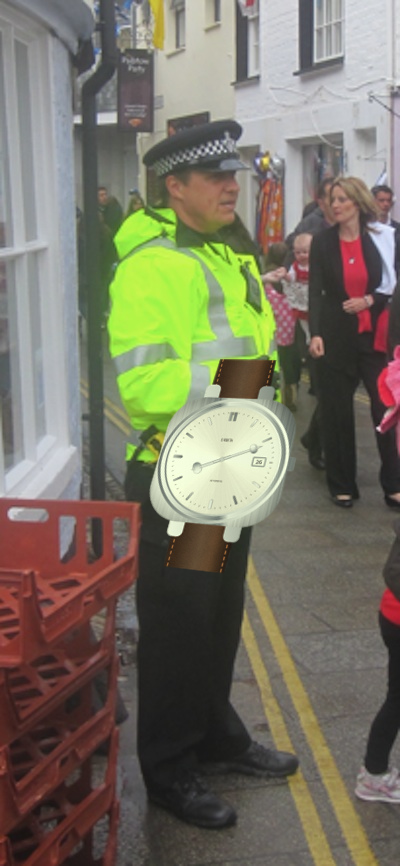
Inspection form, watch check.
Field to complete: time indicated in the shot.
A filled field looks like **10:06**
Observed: **8:11**
